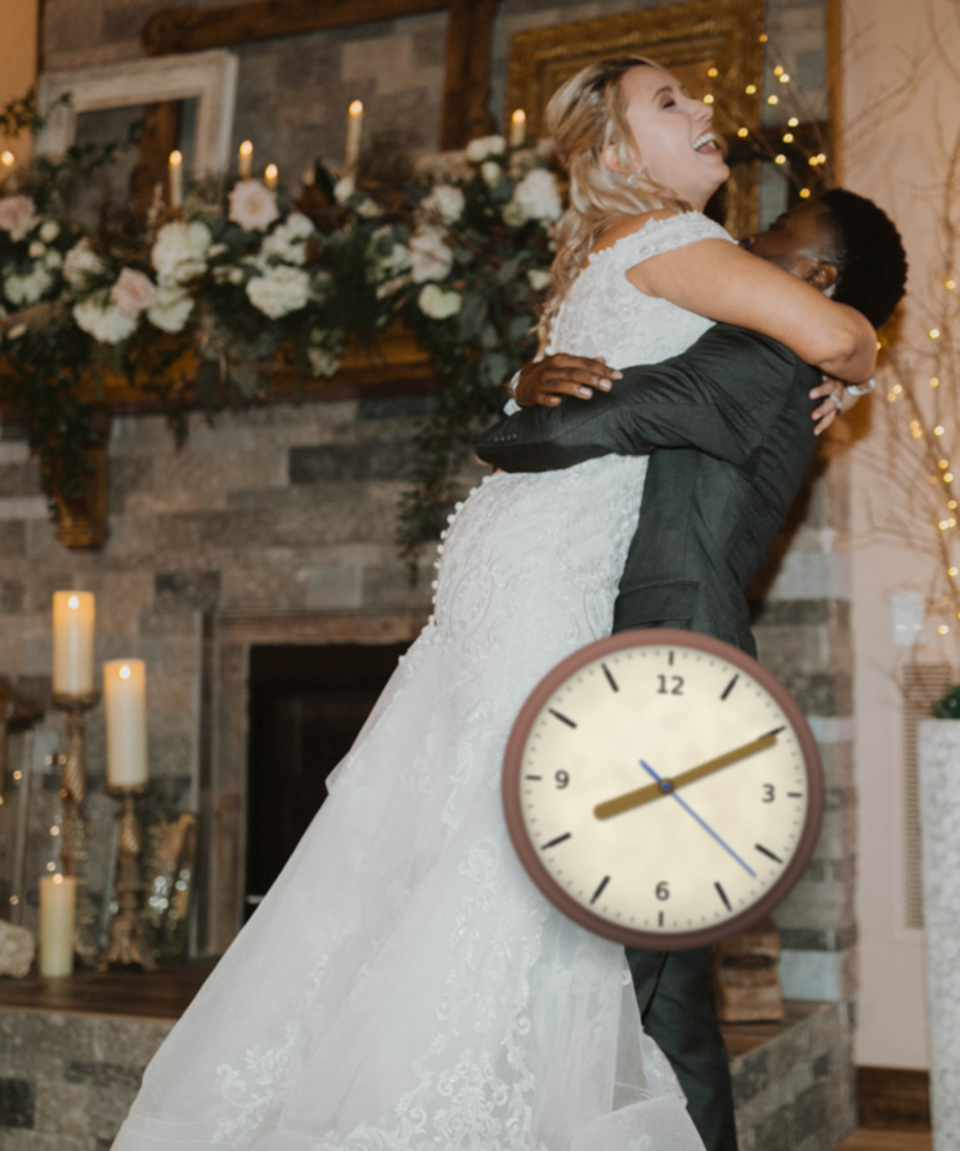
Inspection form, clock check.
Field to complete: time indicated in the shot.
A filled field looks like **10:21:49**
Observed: **8:10:22**
